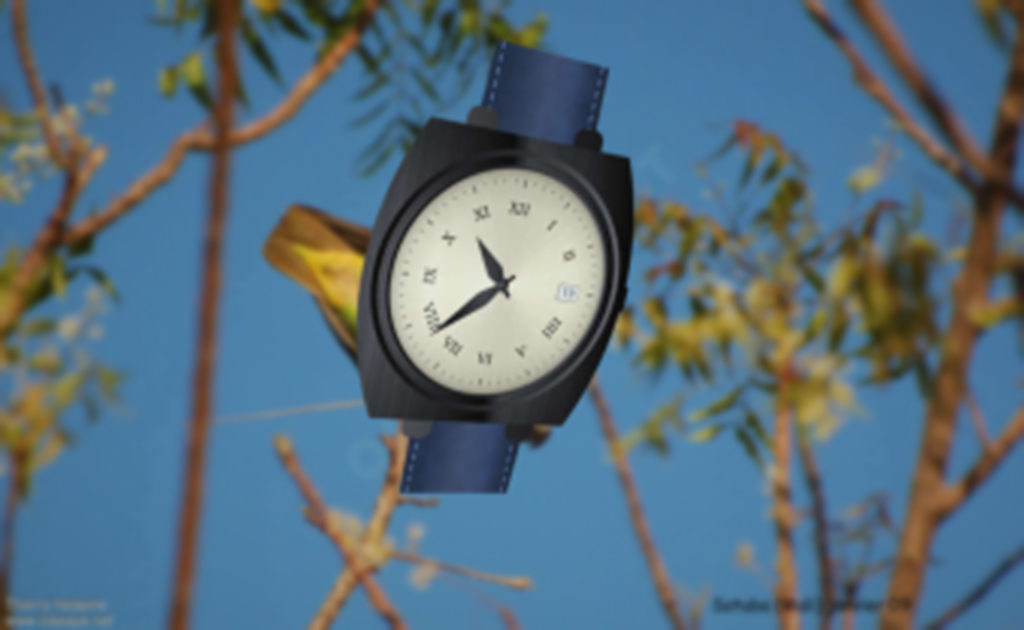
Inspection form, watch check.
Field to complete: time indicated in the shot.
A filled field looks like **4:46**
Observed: **10:38**
